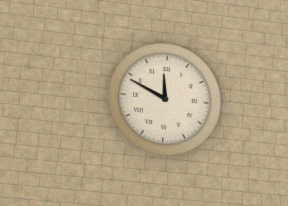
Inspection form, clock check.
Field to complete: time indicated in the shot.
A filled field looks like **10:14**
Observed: **11:49**
